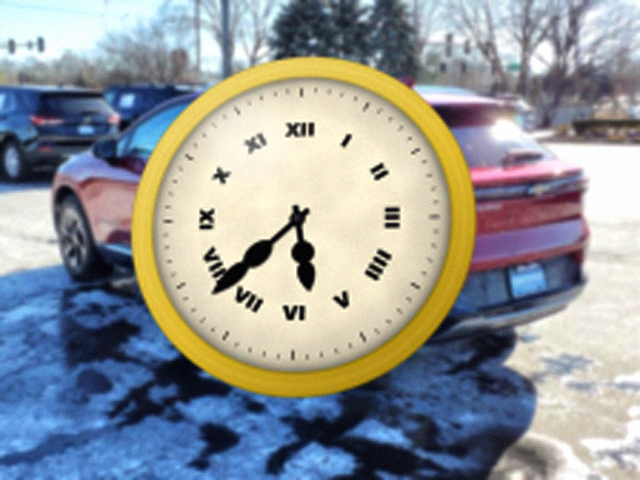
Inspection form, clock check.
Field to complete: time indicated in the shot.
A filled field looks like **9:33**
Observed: **5:38**
